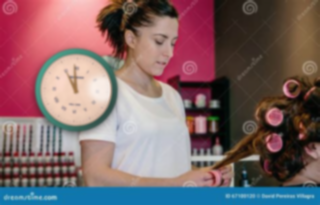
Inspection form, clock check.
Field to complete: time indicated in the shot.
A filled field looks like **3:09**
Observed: **10:59**
